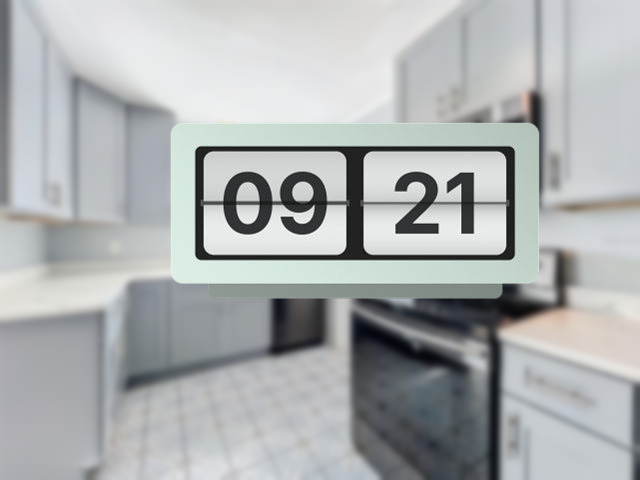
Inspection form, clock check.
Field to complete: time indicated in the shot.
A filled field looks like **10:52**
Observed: **9:21**
